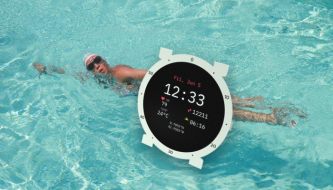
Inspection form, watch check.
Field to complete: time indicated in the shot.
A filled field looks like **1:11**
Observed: **12:33**
